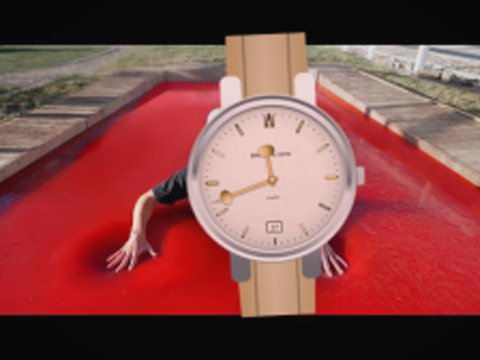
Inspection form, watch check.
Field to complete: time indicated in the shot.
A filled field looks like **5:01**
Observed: **11:42**
